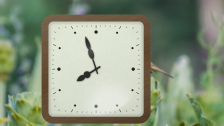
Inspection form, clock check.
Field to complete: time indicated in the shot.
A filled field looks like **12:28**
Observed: **7:57**
